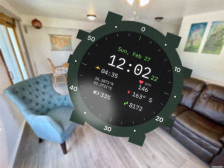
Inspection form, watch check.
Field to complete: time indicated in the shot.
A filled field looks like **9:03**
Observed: **12:02**
